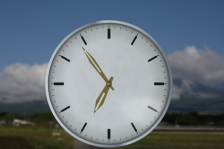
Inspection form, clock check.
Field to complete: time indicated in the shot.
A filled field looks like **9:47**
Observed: **6:54**
